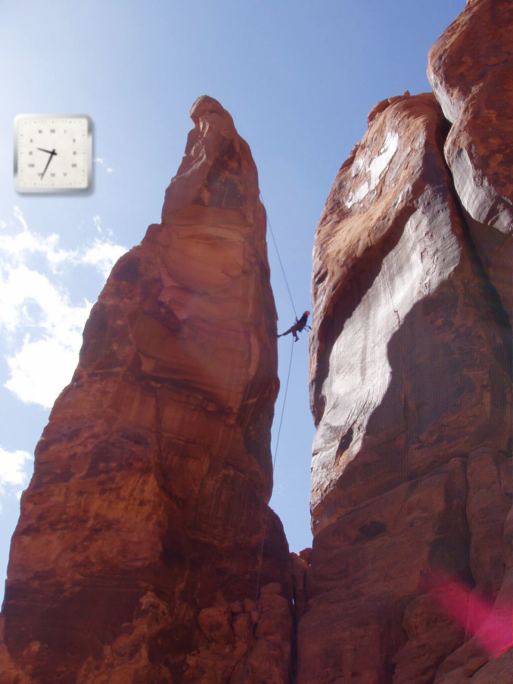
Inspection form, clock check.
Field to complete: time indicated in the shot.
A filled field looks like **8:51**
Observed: **9:34**
